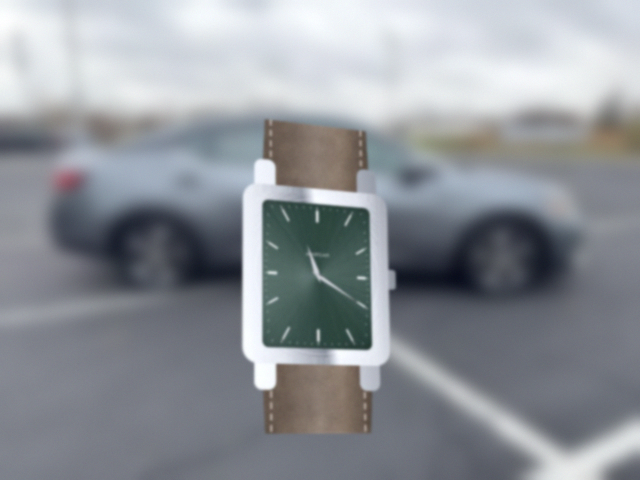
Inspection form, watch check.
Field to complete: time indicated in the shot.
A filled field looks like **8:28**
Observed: **11:20**
